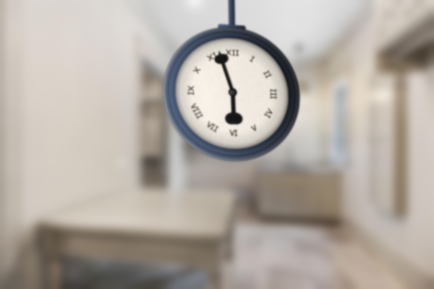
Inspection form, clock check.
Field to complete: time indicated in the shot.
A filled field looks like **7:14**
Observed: **5:57**
